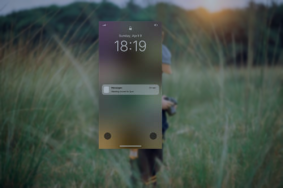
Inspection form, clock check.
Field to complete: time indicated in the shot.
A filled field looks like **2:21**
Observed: **18:19**
